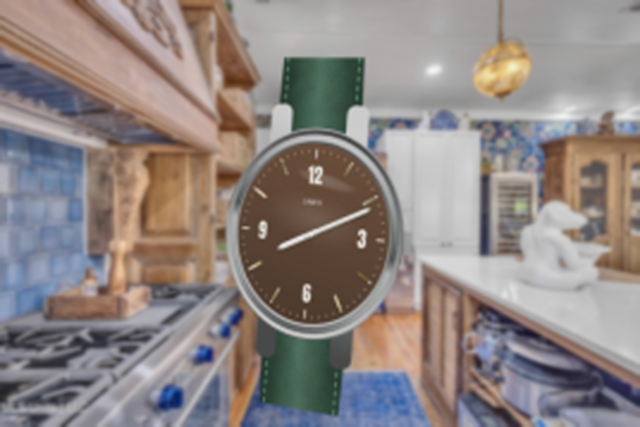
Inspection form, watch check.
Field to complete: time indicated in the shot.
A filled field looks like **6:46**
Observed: **8:11**
